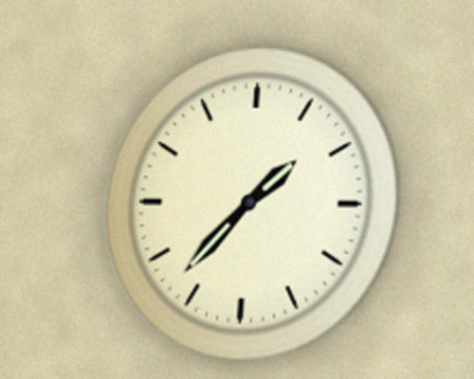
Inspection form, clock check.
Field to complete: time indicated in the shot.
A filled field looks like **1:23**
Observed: **1:37**
